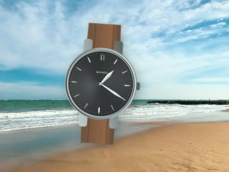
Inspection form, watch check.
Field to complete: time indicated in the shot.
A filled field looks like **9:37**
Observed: **1:20**
